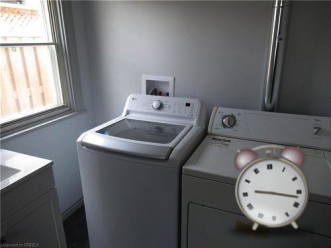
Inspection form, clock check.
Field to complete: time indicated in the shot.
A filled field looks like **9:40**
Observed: **9:17**
